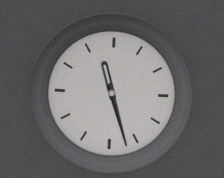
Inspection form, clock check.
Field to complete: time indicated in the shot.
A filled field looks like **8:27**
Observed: **11:27**
